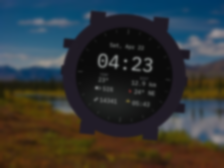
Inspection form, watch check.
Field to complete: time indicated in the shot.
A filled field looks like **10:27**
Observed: **4:23**
